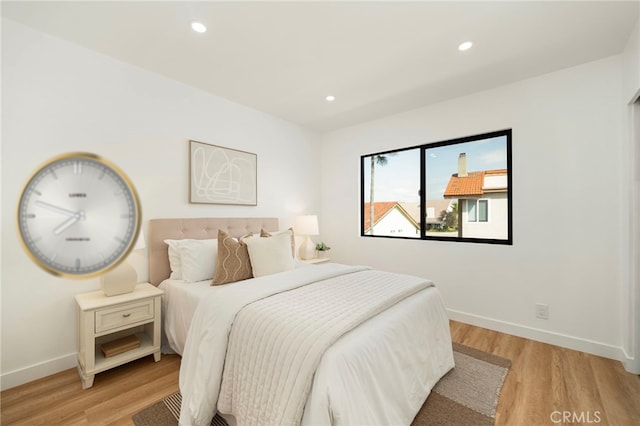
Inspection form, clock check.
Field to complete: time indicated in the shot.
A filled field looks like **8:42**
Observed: **7:48**
